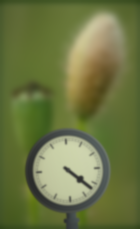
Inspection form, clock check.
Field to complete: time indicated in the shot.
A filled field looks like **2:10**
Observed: **4:22**
